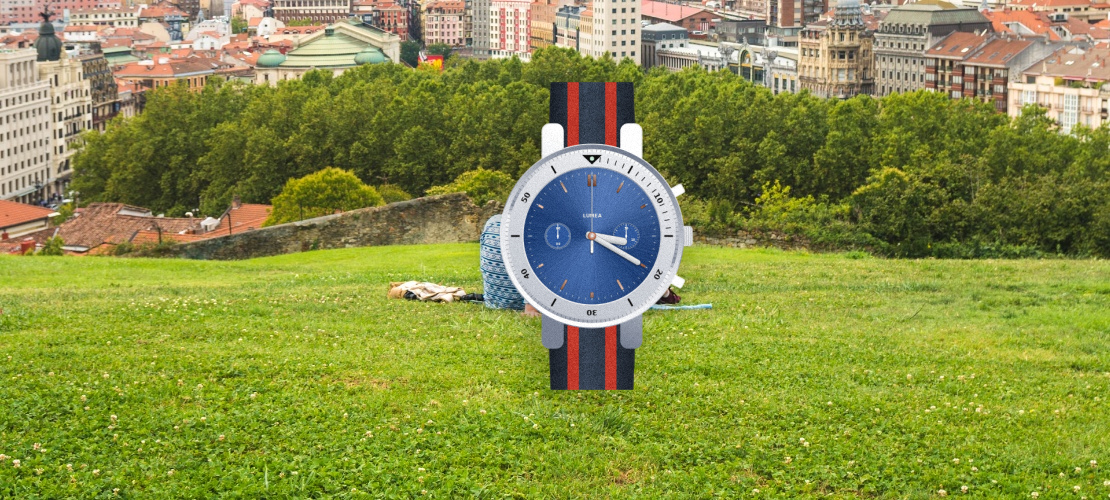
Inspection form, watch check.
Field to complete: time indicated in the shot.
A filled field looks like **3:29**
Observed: **3:20**
